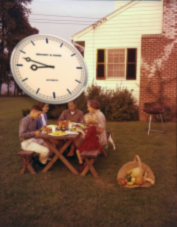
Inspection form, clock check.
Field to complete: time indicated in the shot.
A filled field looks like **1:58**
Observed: **8:48**
